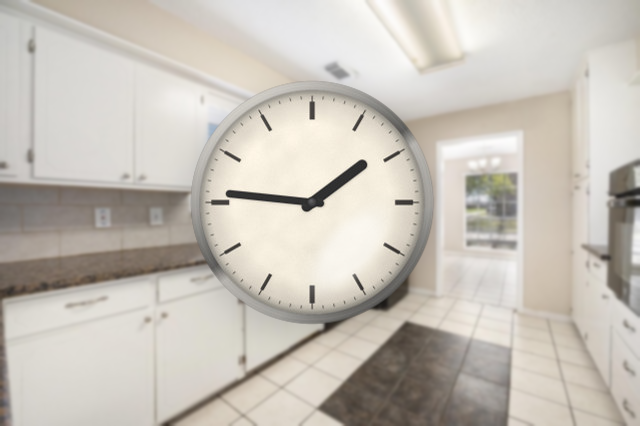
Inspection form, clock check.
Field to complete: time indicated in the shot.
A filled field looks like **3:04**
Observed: **1:46**
